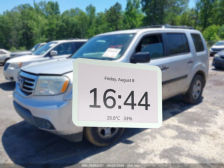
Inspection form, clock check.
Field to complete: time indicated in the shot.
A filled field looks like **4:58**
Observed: **16:44**
